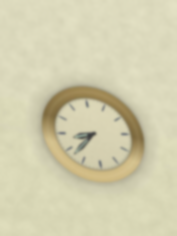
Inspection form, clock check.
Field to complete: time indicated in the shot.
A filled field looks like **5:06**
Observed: **8:38**
